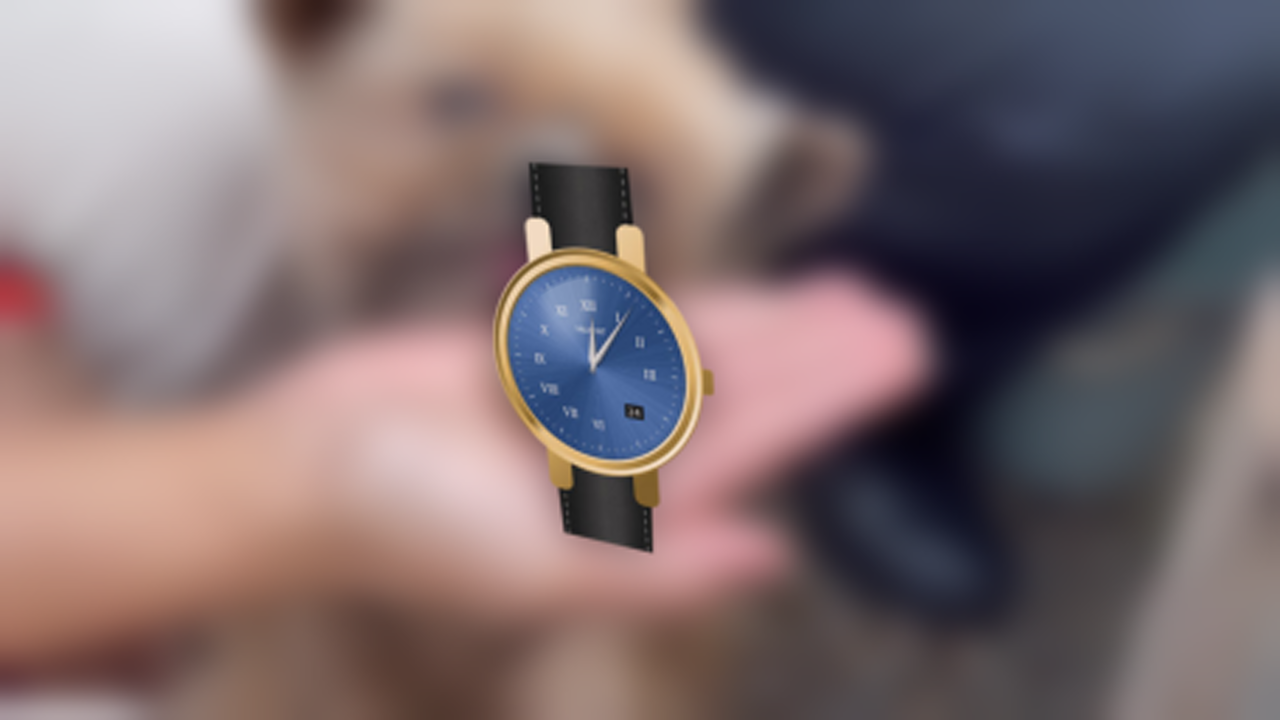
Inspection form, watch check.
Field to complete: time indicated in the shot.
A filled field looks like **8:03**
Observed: **12:06**
